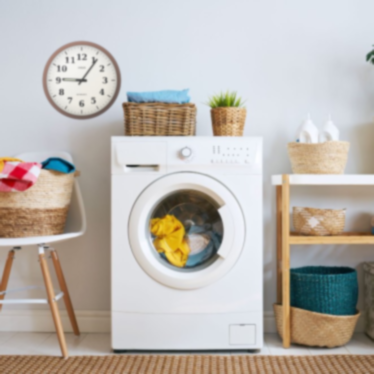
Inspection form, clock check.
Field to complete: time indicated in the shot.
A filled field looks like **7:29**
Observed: **9:06**
